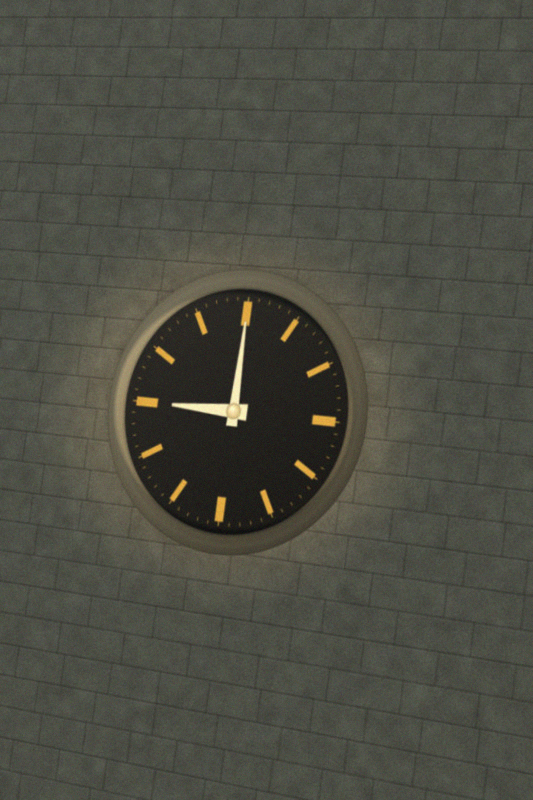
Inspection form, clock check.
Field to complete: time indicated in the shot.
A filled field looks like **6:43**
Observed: **9:00**
